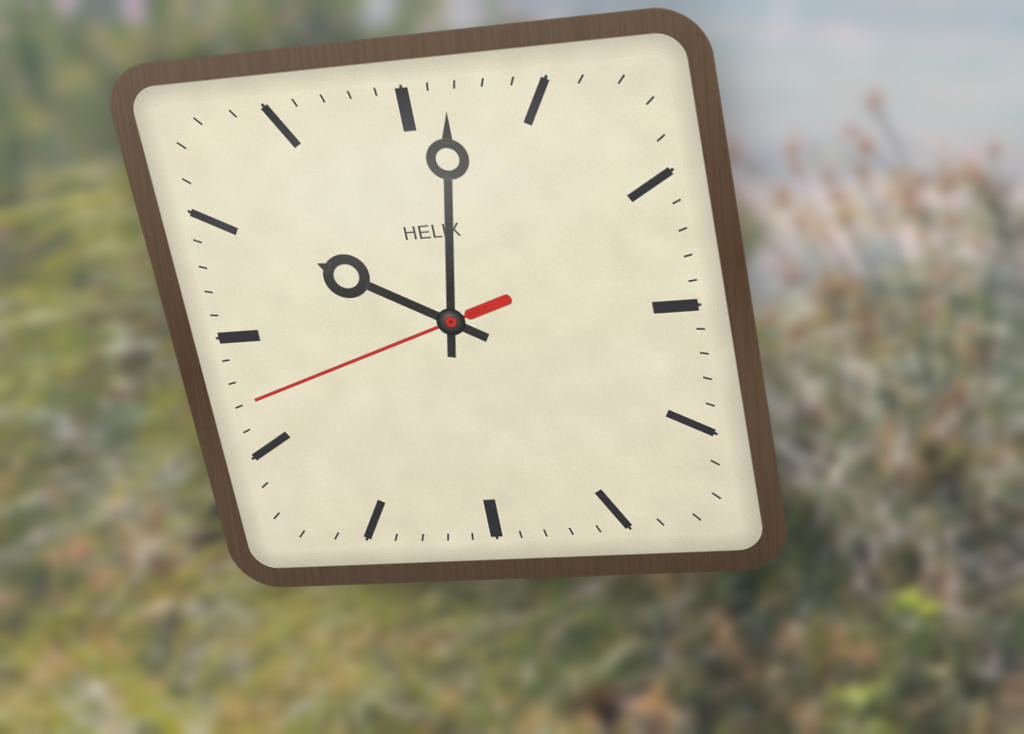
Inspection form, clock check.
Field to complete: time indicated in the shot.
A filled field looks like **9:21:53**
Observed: **10:01:42**
